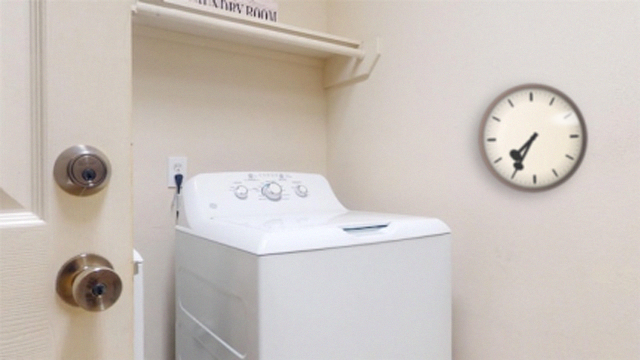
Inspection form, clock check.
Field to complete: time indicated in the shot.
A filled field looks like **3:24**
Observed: **7:35**
